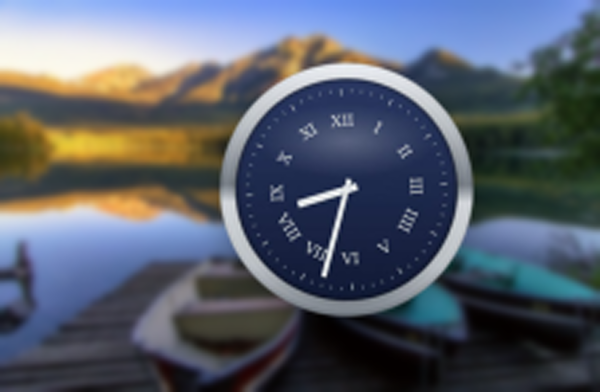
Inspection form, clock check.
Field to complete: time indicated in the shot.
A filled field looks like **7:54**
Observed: **8:33**
